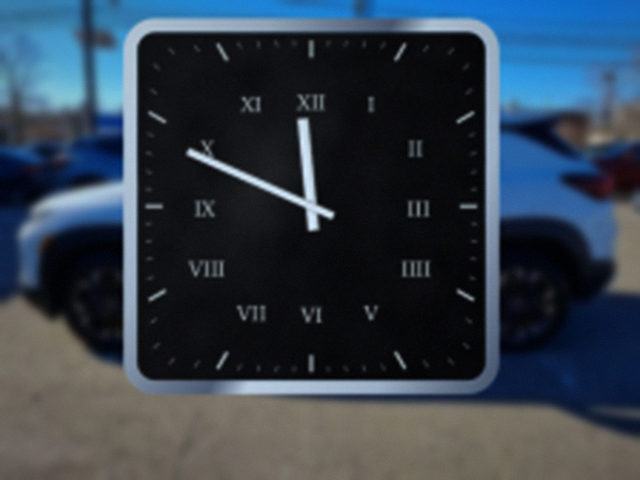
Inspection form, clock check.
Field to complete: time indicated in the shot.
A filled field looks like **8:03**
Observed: **11:49**
